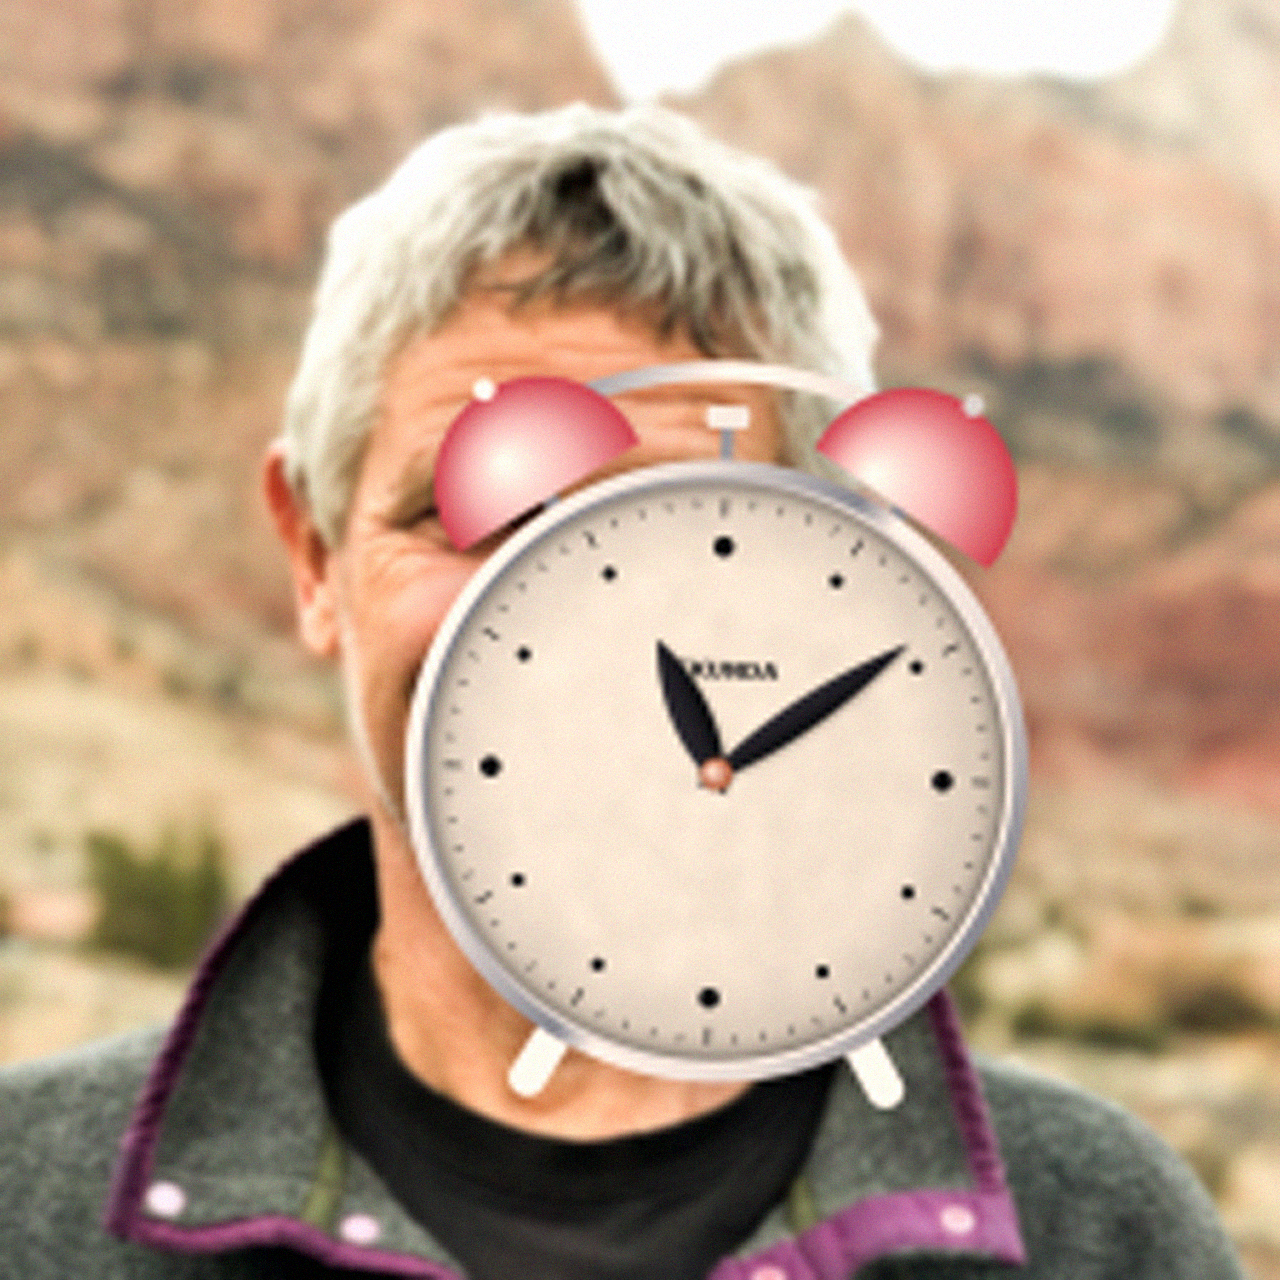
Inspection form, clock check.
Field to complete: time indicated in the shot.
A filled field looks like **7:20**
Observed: **11:09**
